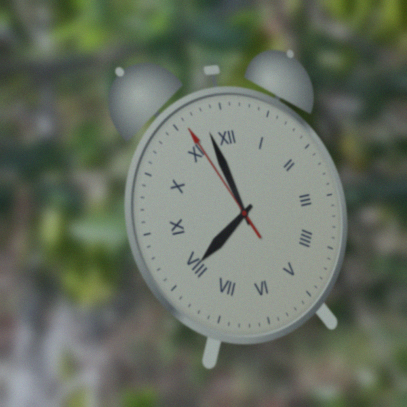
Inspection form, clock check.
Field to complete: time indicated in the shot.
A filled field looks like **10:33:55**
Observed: **7:57:56**
